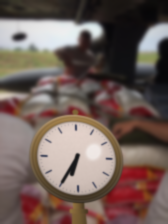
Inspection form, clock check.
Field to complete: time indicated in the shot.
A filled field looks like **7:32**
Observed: **6:35**
